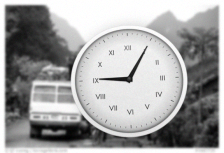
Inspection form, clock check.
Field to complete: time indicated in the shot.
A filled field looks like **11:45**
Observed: **9:05**
